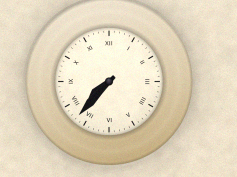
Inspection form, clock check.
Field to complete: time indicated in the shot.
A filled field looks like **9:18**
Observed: **7:37**
